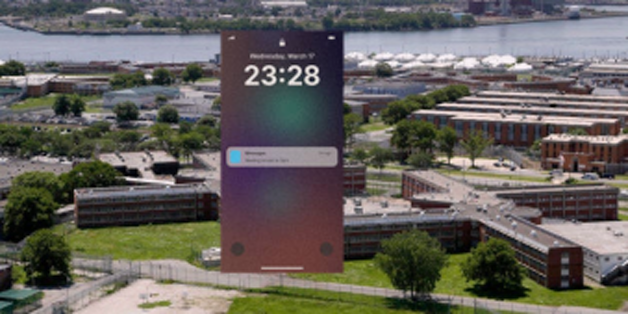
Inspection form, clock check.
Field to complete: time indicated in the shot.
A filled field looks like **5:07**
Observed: **23:28**
